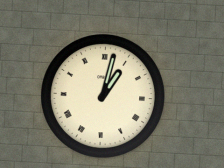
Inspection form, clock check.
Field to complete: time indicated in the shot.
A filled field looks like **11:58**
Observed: **1:02**
